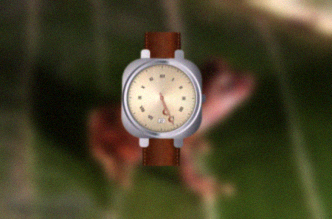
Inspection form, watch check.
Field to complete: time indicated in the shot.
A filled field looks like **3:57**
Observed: **5:26**
